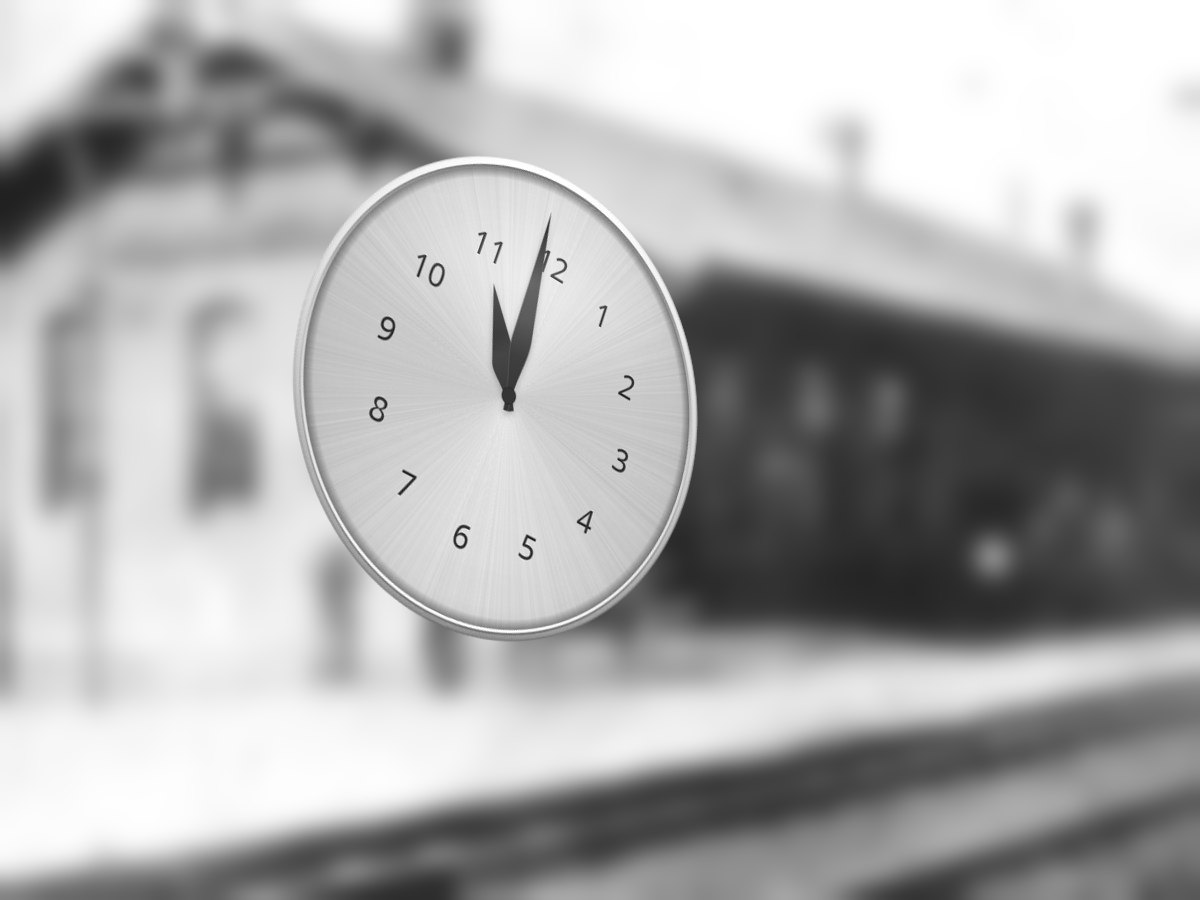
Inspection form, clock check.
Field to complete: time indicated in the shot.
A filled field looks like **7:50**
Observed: **10:59**
